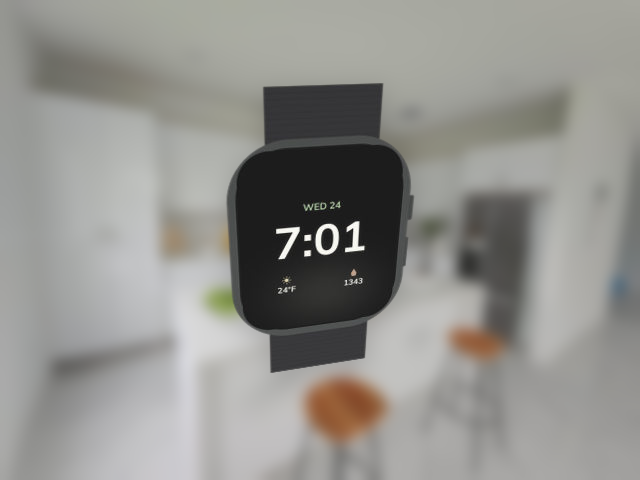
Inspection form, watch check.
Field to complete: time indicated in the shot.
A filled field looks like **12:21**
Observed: **7:01**
